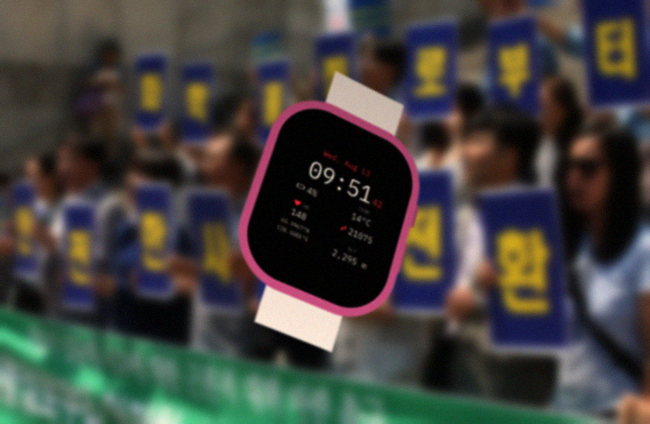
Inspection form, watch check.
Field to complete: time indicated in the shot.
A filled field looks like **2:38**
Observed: **9:51**
